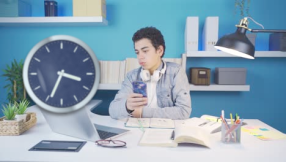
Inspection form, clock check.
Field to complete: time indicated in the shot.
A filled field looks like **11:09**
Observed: **3:34**
